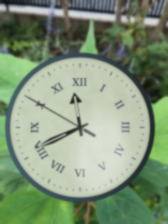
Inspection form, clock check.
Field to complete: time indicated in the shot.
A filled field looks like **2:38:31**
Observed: **11:40:50**
